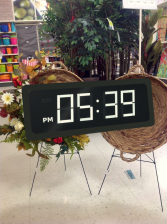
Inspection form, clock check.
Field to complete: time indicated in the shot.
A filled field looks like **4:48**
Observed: **5:39**
